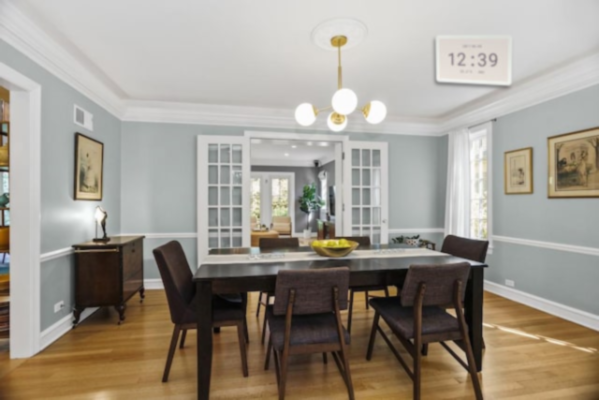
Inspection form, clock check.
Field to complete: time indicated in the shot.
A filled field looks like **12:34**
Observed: **12:39**
